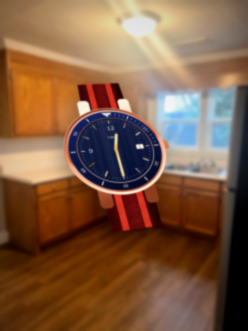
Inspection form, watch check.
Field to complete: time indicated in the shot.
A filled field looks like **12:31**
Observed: **12:30**
